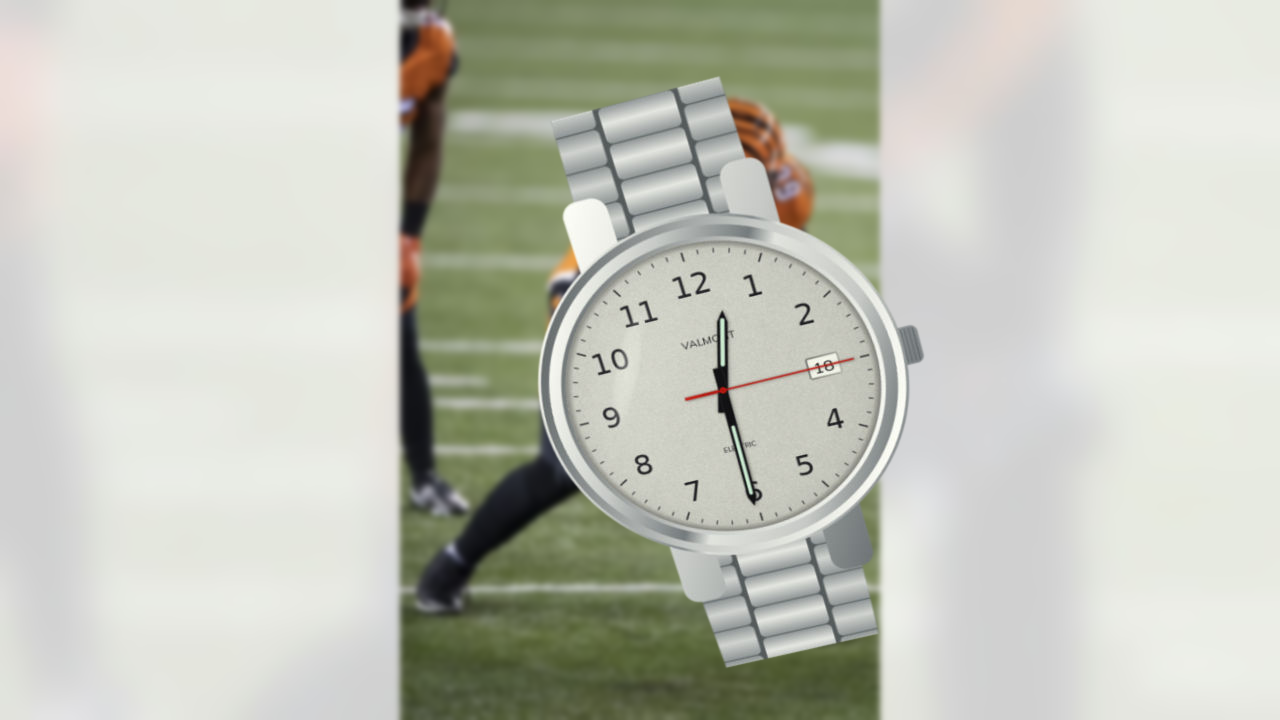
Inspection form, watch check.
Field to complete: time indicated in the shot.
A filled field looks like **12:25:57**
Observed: **12:30:15**
